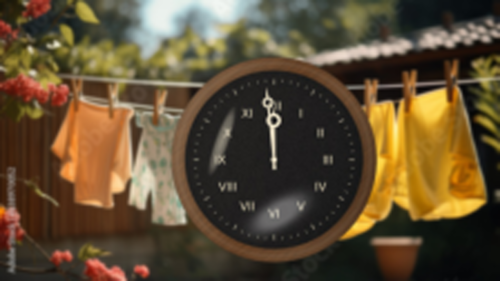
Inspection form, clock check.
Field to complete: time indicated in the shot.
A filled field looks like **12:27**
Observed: **11:59**
